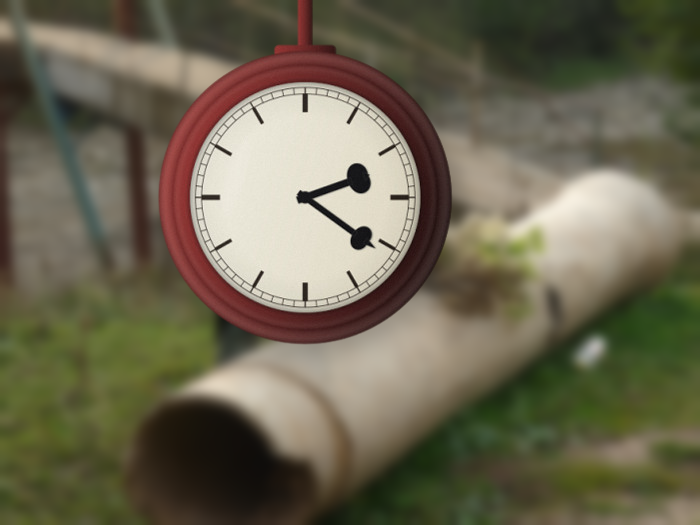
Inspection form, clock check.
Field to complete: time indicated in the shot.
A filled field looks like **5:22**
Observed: **2:21**
